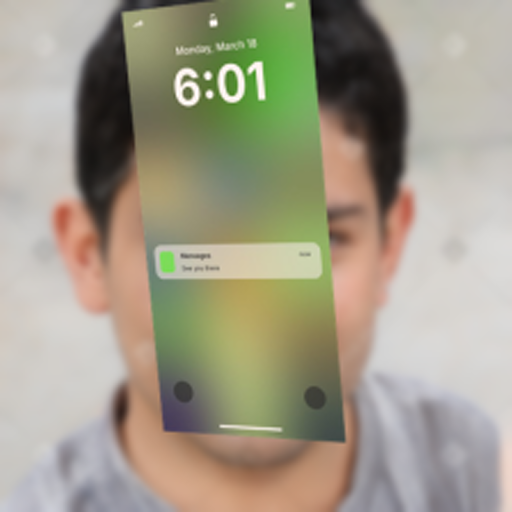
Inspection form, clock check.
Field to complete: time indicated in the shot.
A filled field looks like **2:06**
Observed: **6:01**
